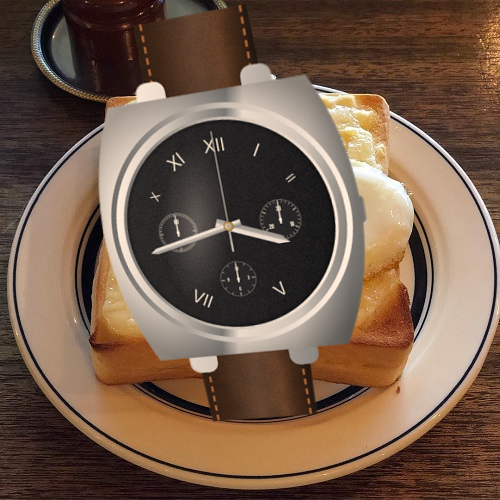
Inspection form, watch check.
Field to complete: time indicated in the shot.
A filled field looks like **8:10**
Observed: **3:43**
